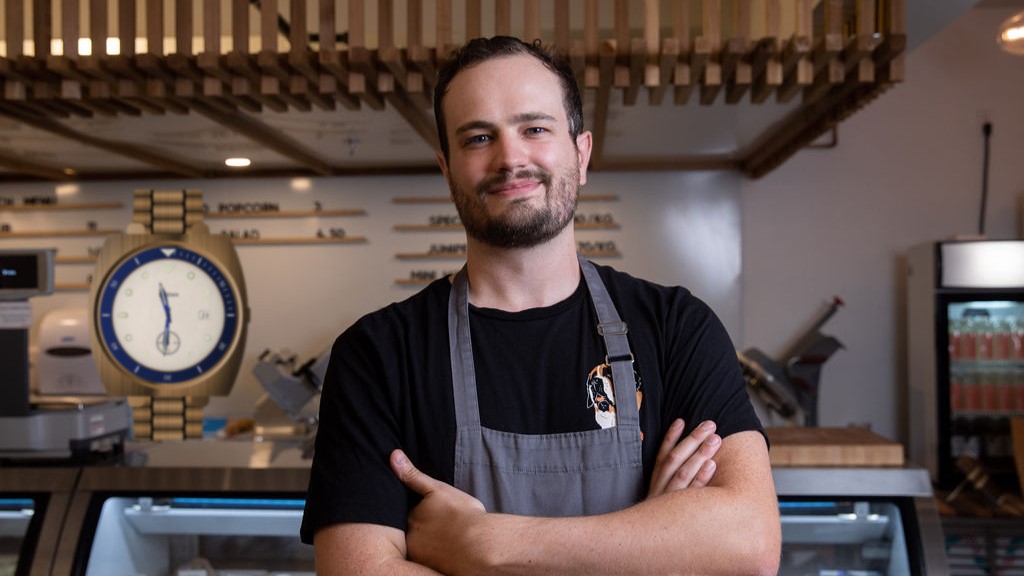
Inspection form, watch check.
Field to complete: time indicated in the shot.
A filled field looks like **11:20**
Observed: **11:31**
